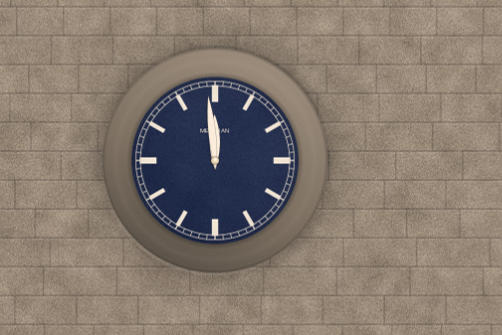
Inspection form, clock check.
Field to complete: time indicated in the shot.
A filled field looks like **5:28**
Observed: **11:59**
